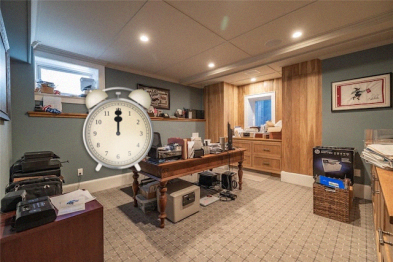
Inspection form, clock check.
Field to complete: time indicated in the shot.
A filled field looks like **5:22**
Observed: **12:00**
